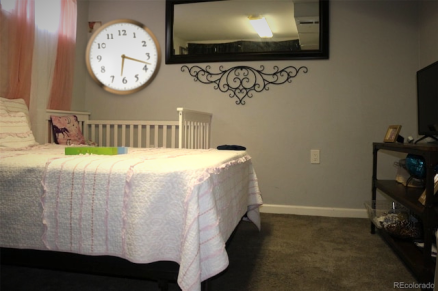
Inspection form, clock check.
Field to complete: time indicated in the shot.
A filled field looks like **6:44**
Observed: **6:18**
